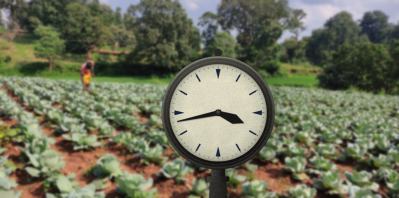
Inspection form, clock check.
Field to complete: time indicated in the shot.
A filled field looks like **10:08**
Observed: **3:43**
